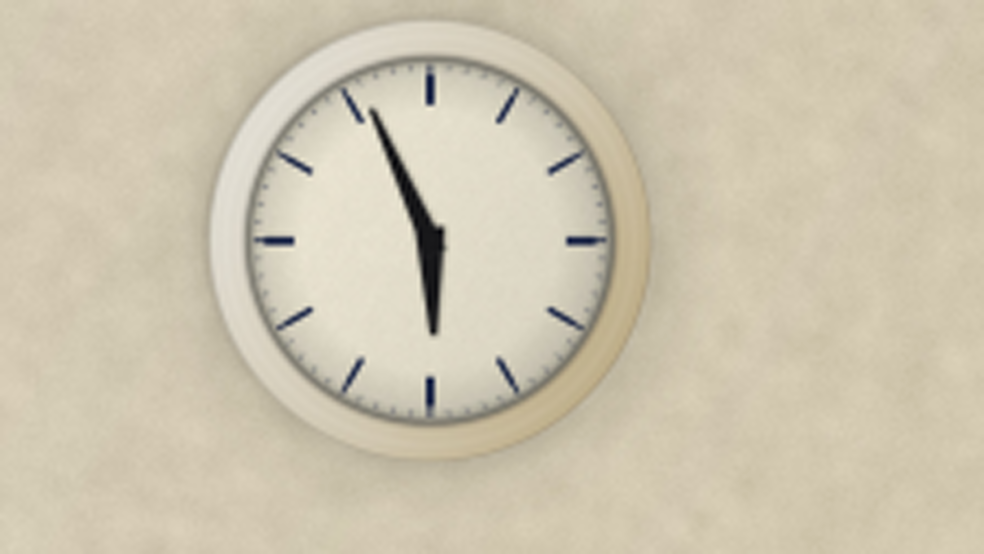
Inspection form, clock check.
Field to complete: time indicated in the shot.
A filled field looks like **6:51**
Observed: **5:56**
